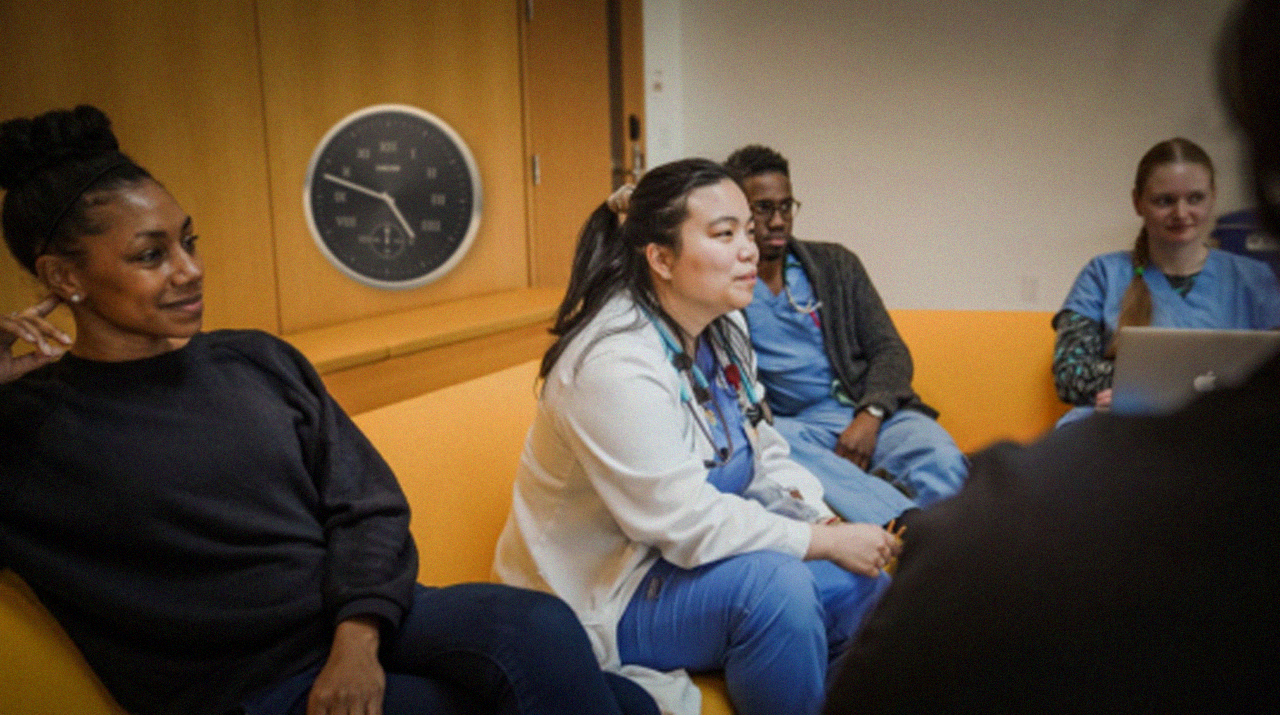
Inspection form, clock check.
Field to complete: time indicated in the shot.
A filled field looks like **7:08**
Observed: **4:48**
